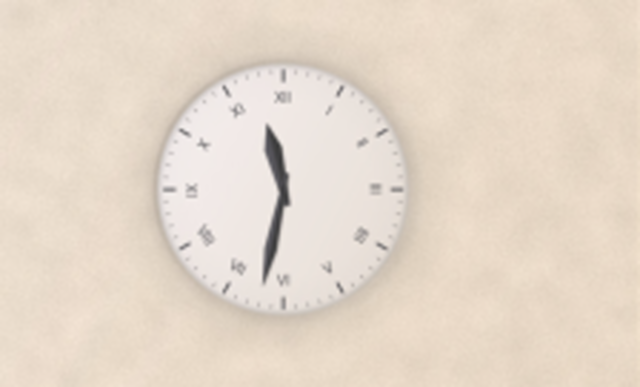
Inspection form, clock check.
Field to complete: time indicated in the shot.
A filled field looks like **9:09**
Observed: **11:32**
